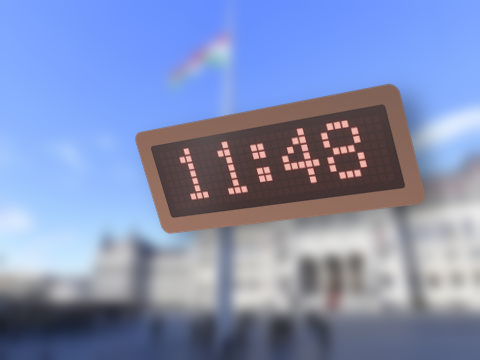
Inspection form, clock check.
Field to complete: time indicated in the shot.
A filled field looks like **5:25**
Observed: **11:48**
